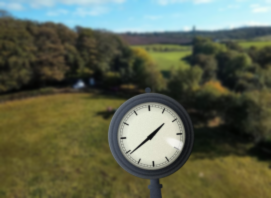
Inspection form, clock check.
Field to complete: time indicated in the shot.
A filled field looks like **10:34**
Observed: **1:39**
